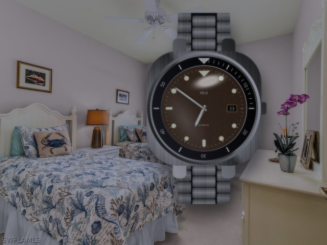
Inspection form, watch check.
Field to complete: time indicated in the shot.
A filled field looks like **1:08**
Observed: **6:51**
